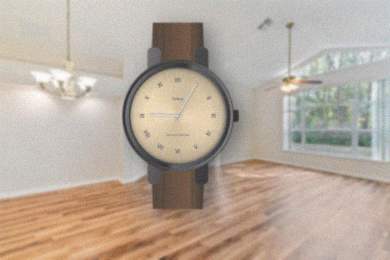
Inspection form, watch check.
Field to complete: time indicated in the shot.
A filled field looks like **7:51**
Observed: **9:05**
